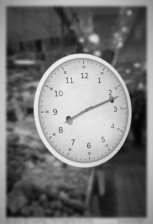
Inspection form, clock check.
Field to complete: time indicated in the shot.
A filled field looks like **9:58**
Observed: **8:12**
